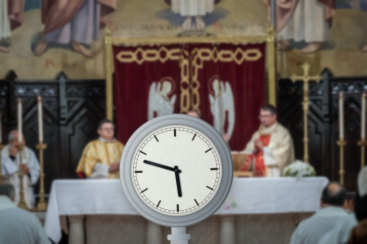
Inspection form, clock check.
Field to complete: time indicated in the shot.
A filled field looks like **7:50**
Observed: **5:48**
